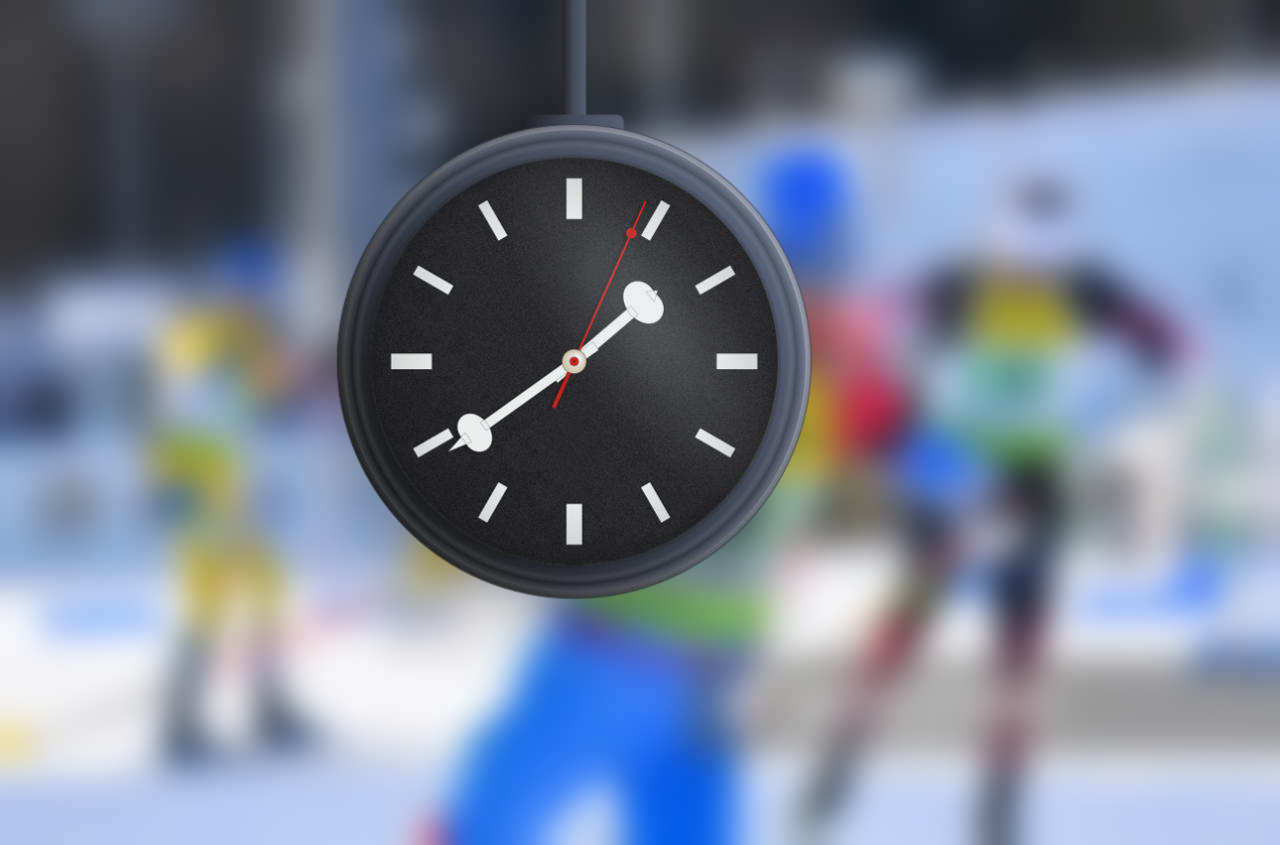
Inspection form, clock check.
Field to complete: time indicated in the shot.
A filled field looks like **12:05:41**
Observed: **1:39:04**
